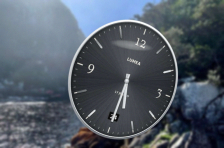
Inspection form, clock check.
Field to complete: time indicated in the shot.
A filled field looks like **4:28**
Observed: **5:30**
